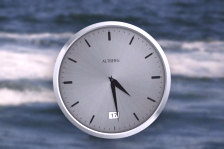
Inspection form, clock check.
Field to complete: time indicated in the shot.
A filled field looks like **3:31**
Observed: **4:29**
